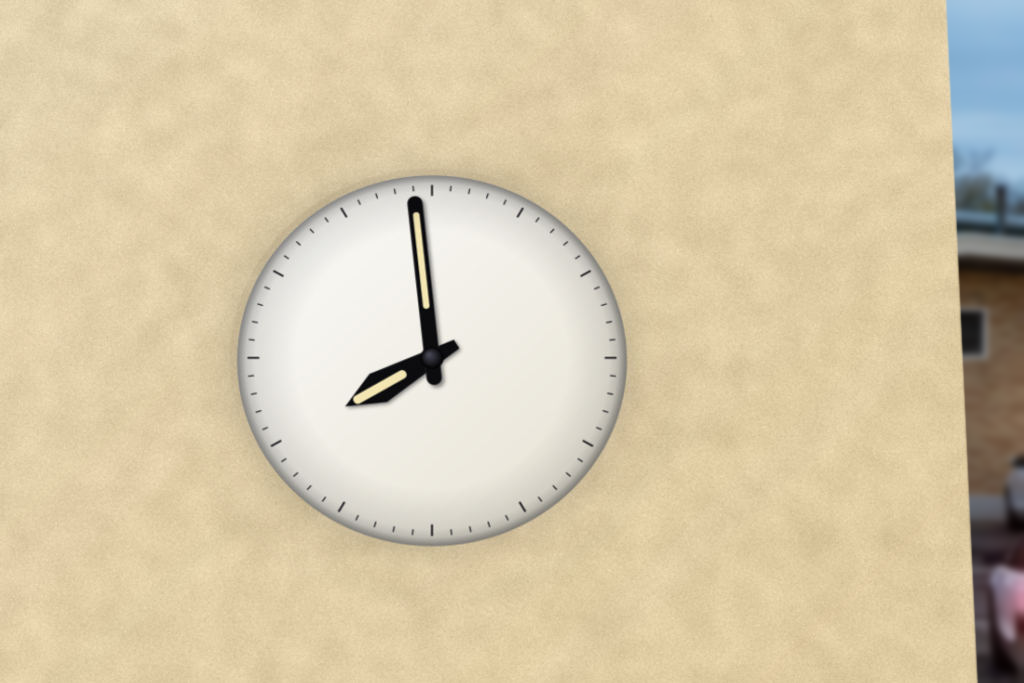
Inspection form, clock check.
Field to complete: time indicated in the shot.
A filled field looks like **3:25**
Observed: **7:59**
